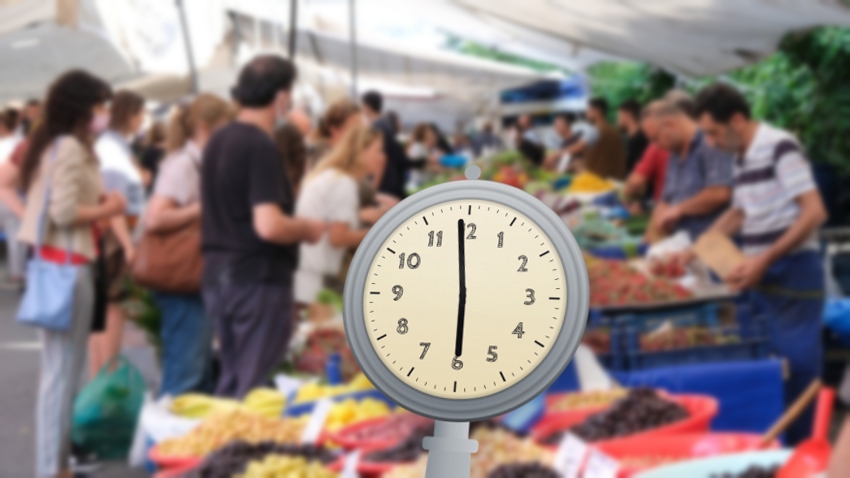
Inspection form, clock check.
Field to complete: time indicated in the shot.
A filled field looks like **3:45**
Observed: **5:59**
